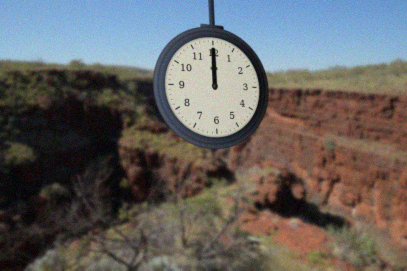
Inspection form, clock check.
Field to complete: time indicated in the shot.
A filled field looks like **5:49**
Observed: **12:00**
